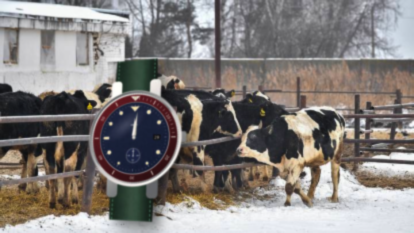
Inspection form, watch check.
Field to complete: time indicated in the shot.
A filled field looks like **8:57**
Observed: **12:01**
